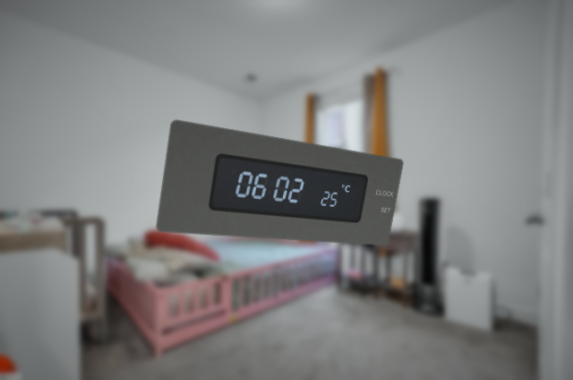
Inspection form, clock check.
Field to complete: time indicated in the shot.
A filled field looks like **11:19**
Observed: **6:02**
